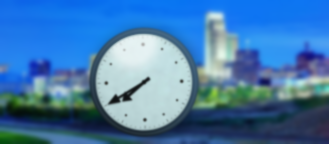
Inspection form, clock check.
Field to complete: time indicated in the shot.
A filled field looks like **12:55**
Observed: **7:40**
